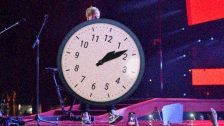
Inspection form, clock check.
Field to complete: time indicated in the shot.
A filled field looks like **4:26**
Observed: **1:08**
